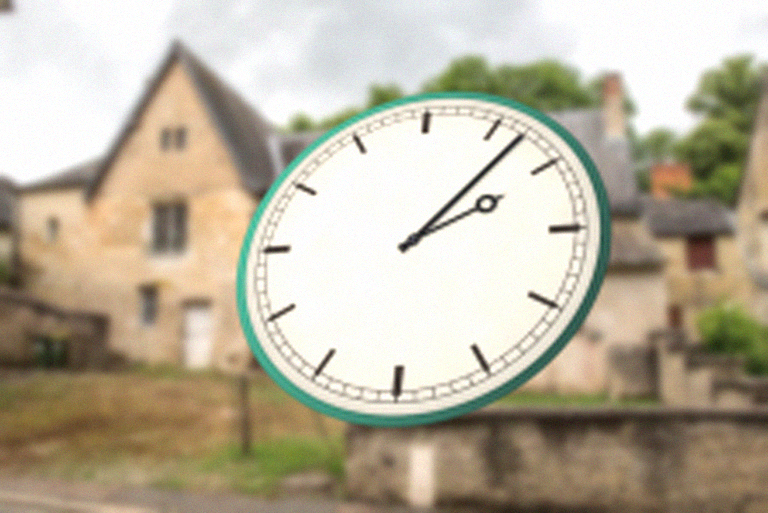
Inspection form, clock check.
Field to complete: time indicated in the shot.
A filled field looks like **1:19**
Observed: **2:07**
